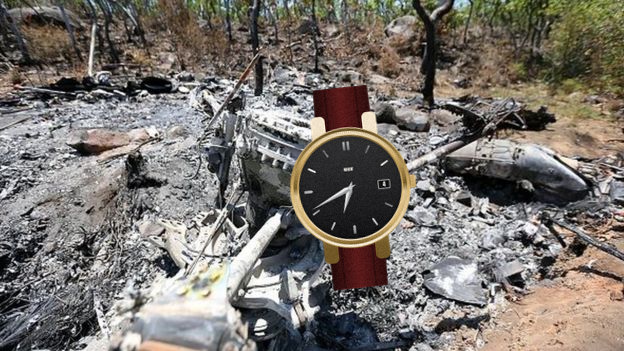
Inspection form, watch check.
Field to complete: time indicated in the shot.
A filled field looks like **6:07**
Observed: **6:41**
